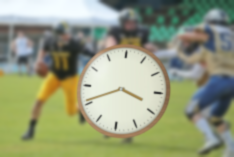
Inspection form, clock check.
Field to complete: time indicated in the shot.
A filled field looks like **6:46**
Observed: **3:41**
